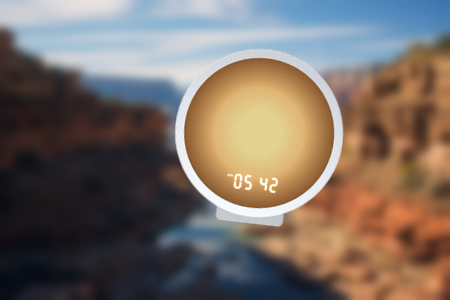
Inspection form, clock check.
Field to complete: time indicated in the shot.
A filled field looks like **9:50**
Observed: **5:42**
